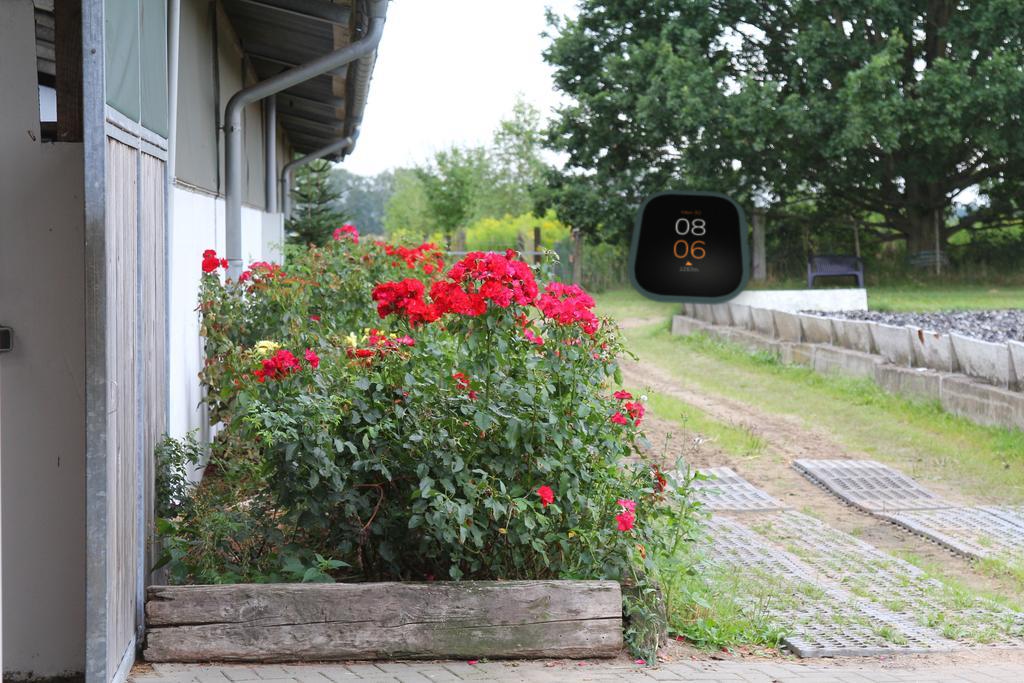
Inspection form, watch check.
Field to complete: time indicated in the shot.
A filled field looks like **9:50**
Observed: **8:06**
